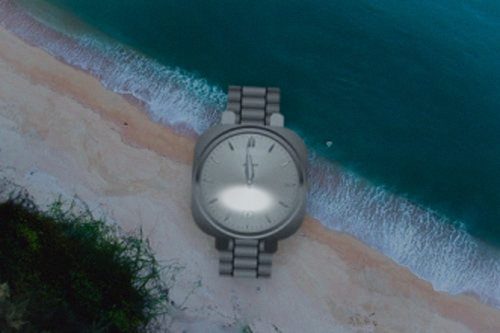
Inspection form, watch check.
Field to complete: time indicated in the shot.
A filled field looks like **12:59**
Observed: **11:59**
